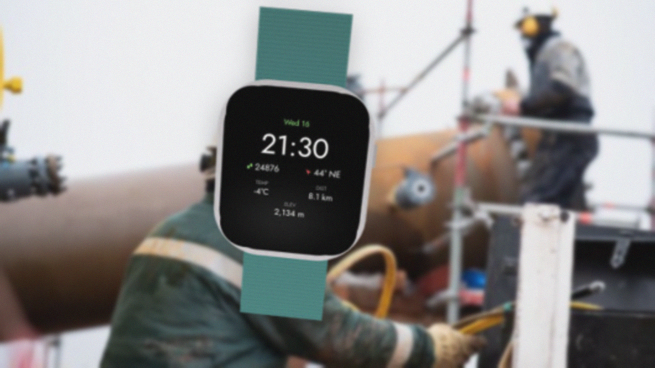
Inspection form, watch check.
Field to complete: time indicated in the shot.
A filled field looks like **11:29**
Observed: **21:30**
